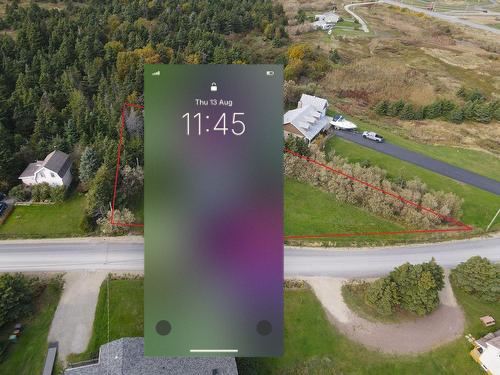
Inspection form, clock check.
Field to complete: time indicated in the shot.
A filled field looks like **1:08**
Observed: **11:45**
